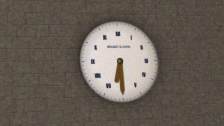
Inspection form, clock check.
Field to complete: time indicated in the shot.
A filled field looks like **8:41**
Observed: **6:30**
